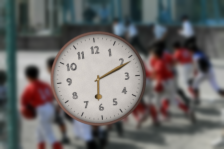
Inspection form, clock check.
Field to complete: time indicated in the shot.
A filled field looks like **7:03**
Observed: **6:11**
